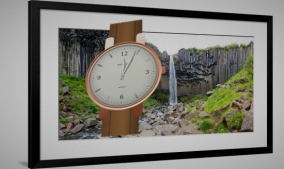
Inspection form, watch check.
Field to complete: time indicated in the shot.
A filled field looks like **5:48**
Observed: **12:04**
